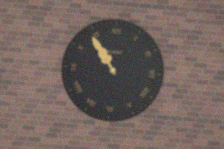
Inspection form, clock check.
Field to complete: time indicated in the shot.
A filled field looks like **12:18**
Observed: **10:54**
